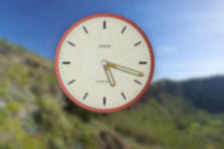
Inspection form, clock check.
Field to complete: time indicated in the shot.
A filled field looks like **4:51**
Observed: **5:18**
